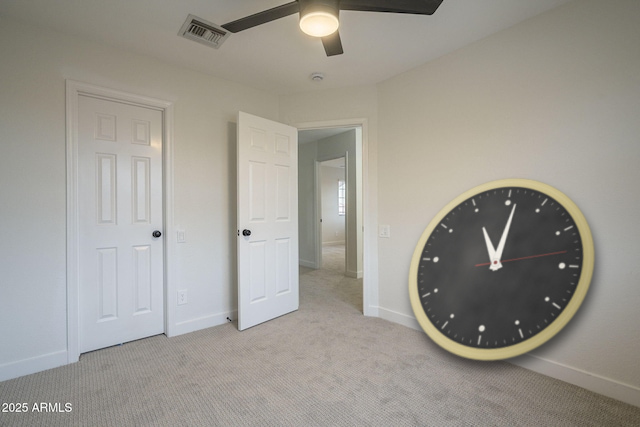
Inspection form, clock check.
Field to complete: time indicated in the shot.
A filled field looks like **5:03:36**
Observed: **11:01:13**
